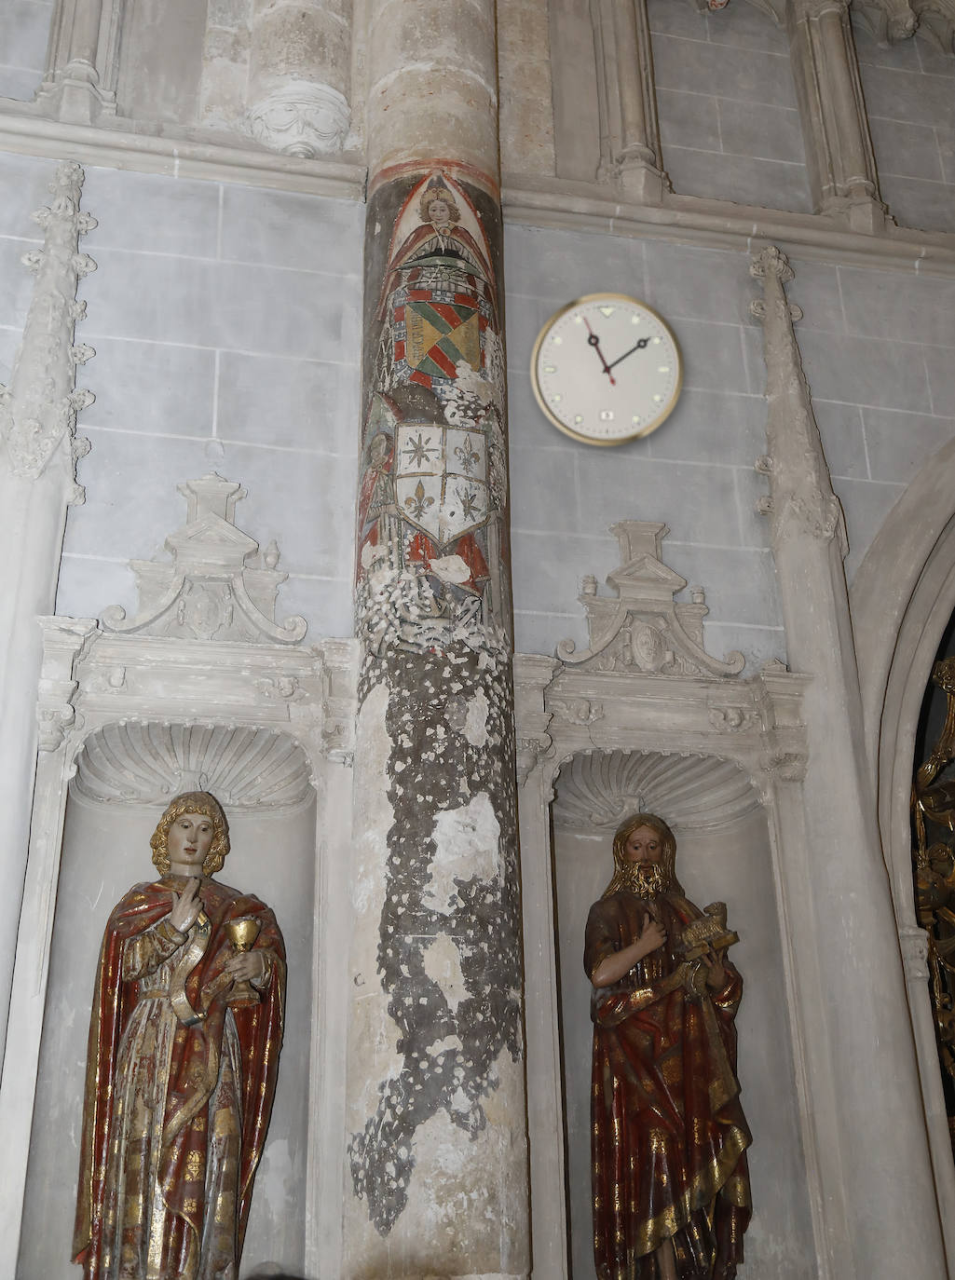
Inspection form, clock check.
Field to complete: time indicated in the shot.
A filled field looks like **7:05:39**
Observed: **11:08:56**
